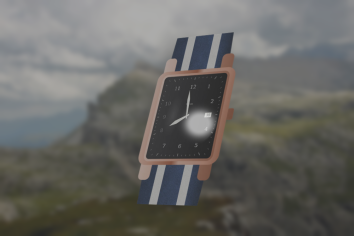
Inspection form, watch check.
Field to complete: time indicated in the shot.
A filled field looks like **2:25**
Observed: **7:59**
